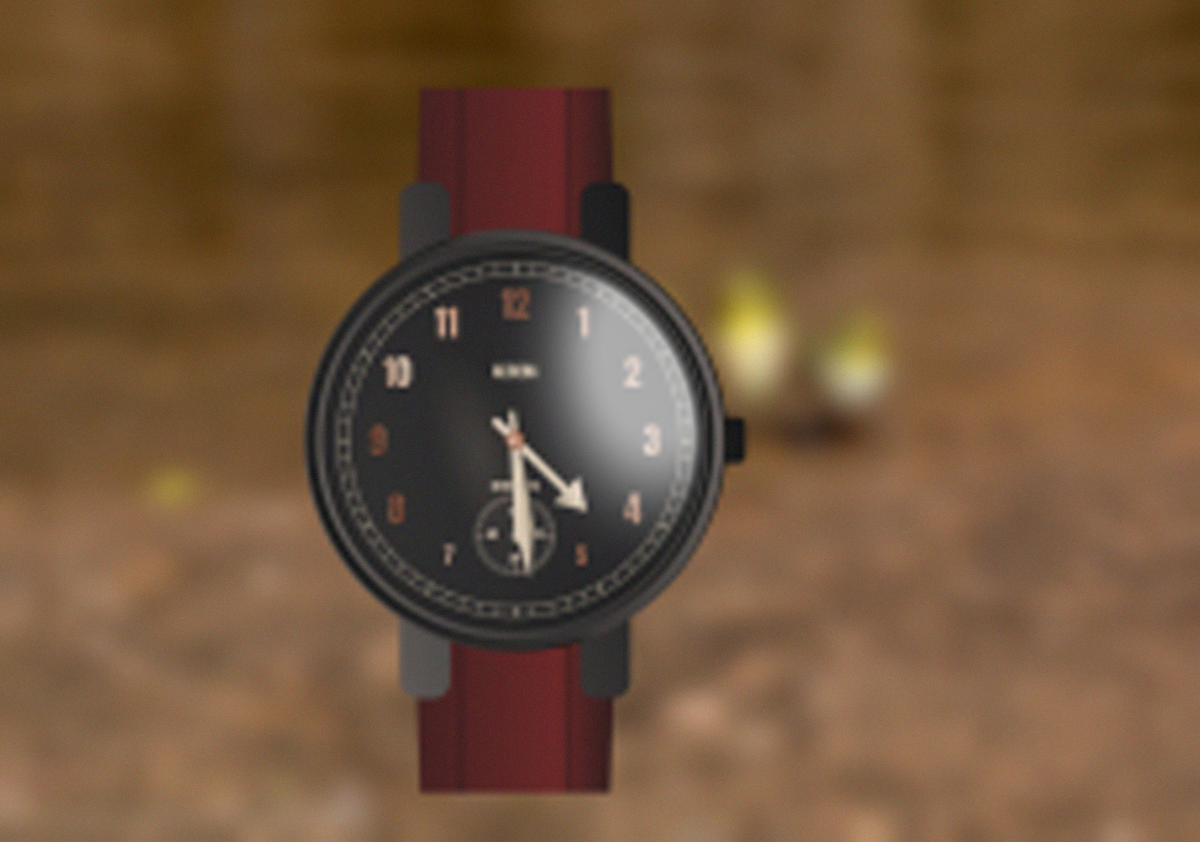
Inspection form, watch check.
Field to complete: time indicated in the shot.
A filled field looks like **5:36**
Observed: **4:29**
